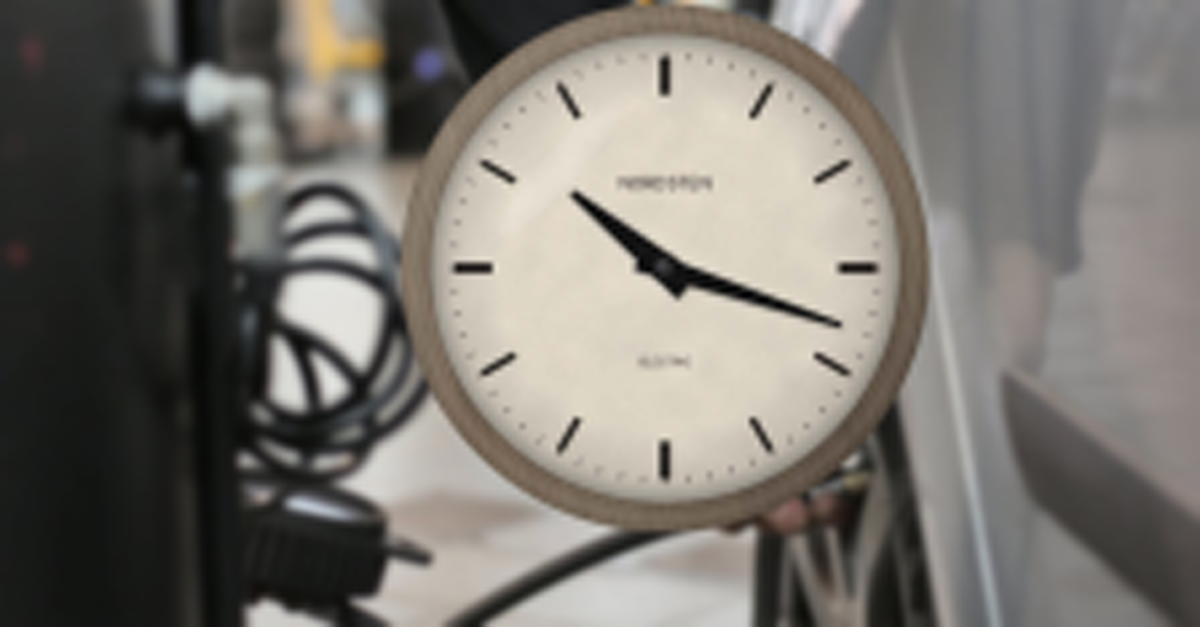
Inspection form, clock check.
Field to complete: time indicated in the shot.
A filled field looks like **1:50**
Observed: **10:18**
